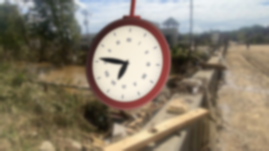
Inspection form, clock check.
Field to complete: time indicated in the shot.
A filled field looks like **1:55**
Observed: **6:46**
